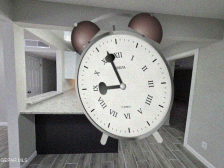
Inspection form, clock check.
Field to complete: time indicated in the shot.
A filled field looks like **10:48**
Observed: **8:57**
